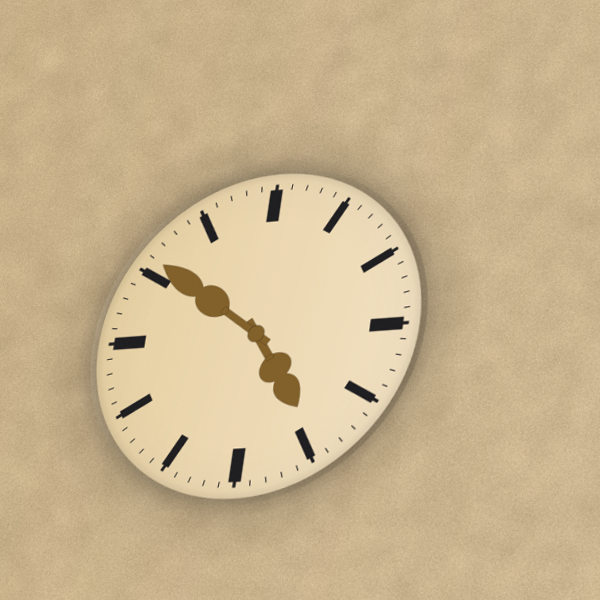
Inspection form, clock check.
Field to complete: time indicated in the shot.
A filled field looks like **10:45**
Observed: **4:51**
